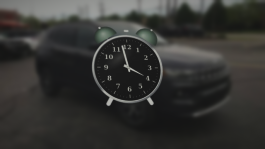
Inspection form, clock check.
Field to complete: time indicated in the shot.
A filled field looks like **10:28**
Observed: **3:58**
